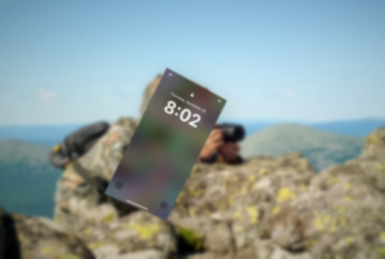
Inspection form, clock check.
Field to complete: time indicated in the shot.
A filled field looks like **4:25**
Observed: **8:02**
